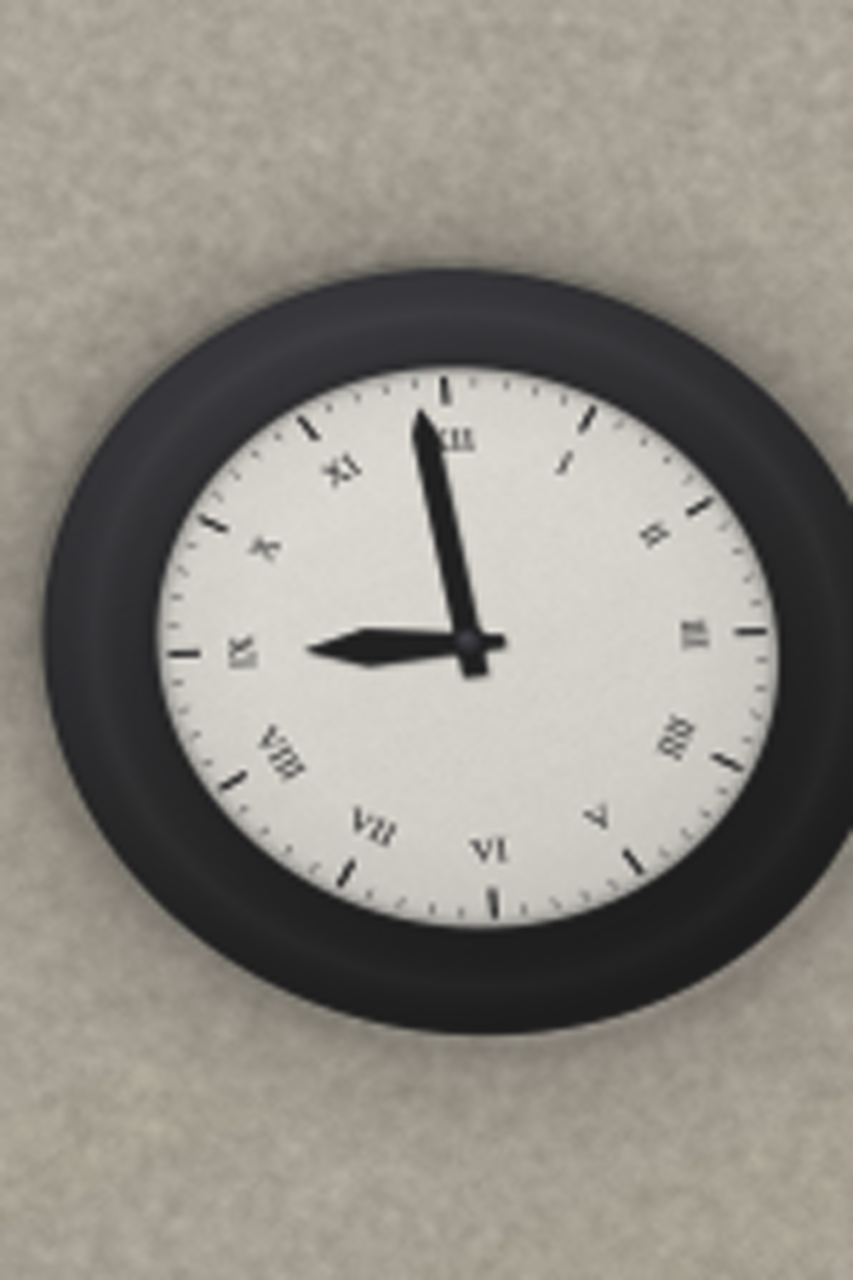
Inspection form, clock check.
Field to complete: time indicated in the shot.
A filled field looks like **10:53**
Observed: **8:59**
